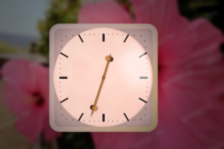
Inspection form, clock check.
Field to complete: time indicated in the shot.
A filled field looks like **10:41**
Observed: **12:33**
